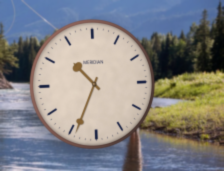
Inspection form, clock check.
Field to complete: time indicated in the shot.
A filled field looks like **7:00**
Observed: **10:34**
